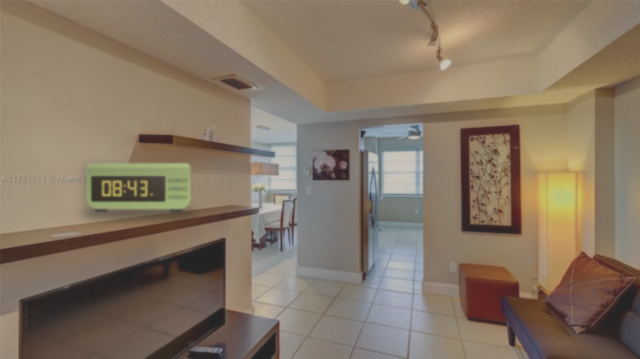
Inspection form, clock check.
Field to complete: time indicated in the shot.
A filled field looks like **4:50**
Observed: **8:43**
